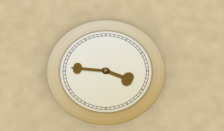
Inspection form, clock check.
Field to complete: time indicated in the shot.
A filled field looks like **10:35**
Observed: **3:46**
